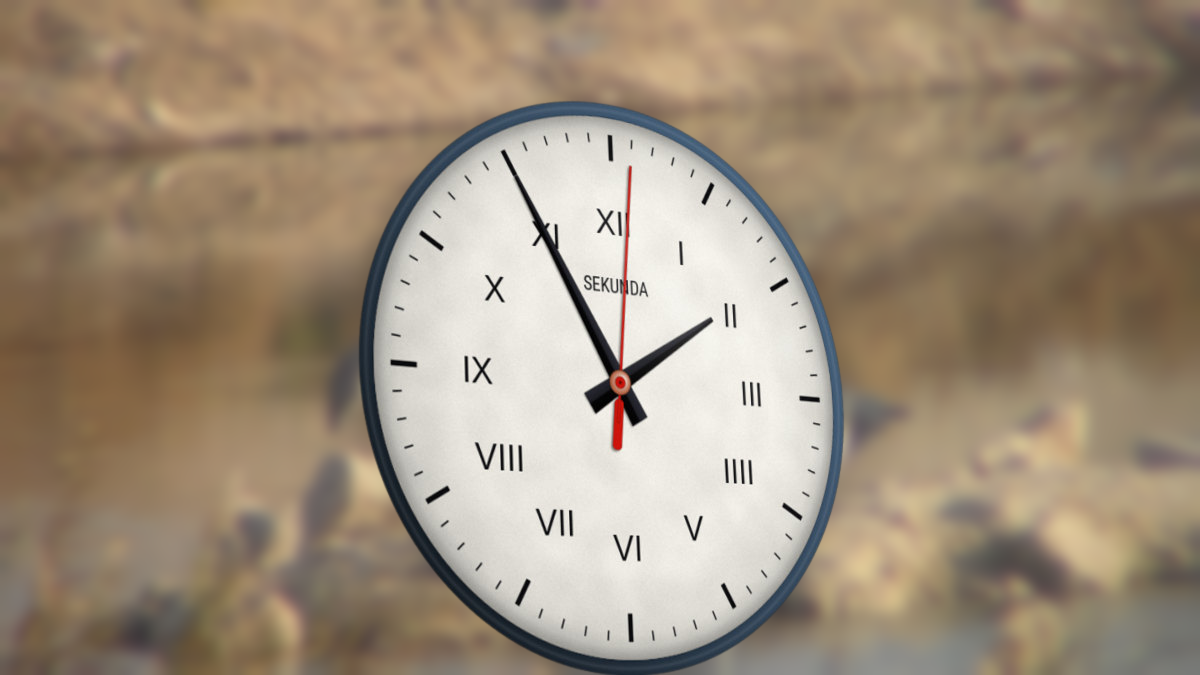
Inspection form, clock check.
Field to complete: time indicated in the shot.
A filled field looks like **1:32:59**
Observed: **1:55:01**
